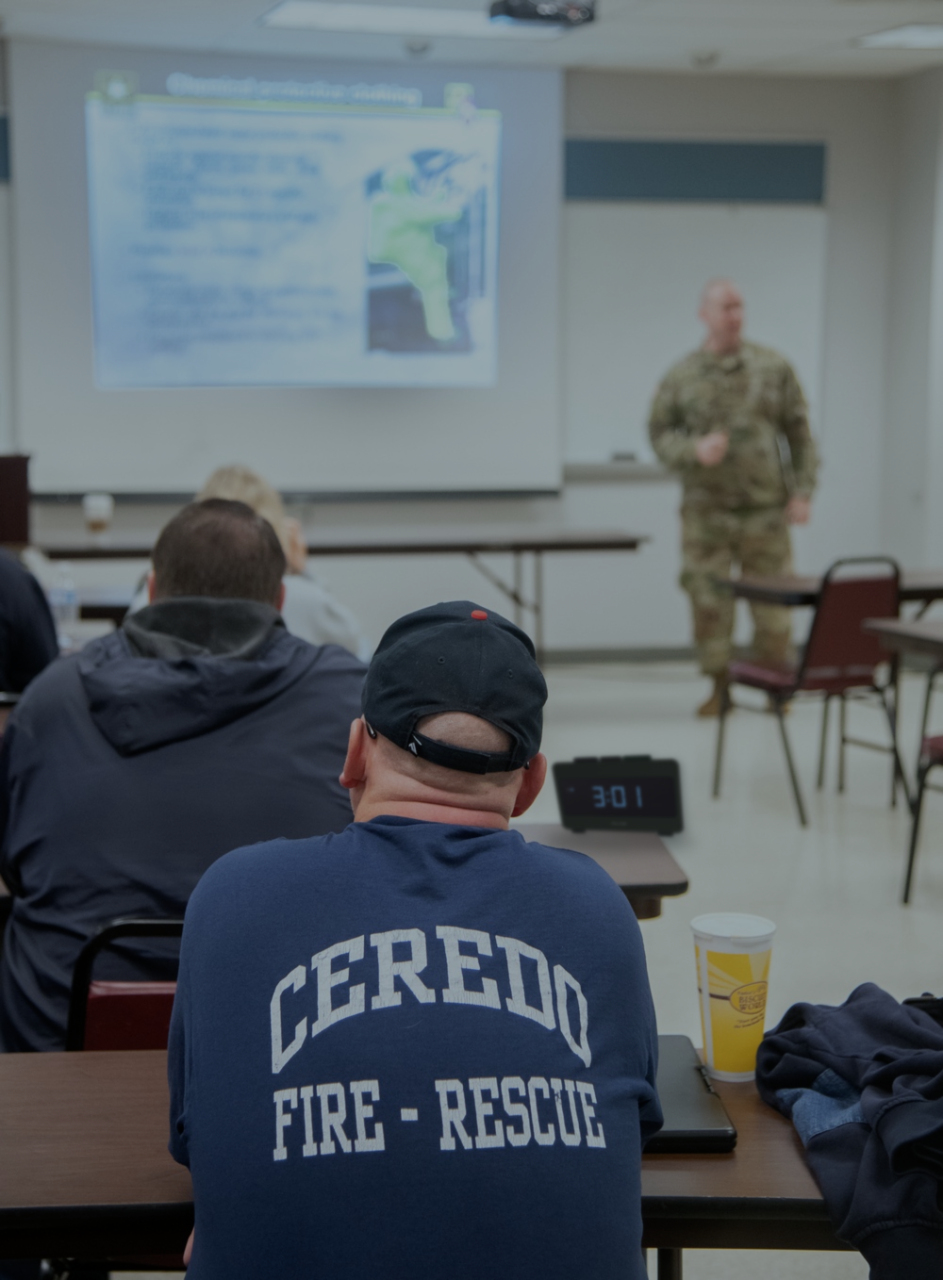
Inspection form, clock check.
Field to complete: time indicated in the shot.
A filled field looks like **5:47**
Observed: **3:01**
